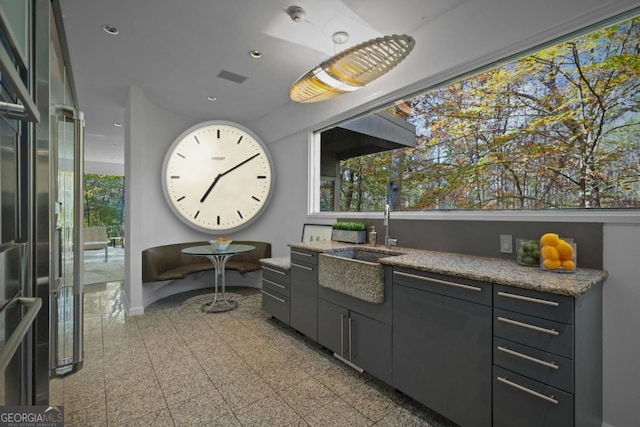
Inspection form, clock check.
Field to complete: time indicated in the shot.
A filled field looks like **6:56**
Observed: **7:10**
